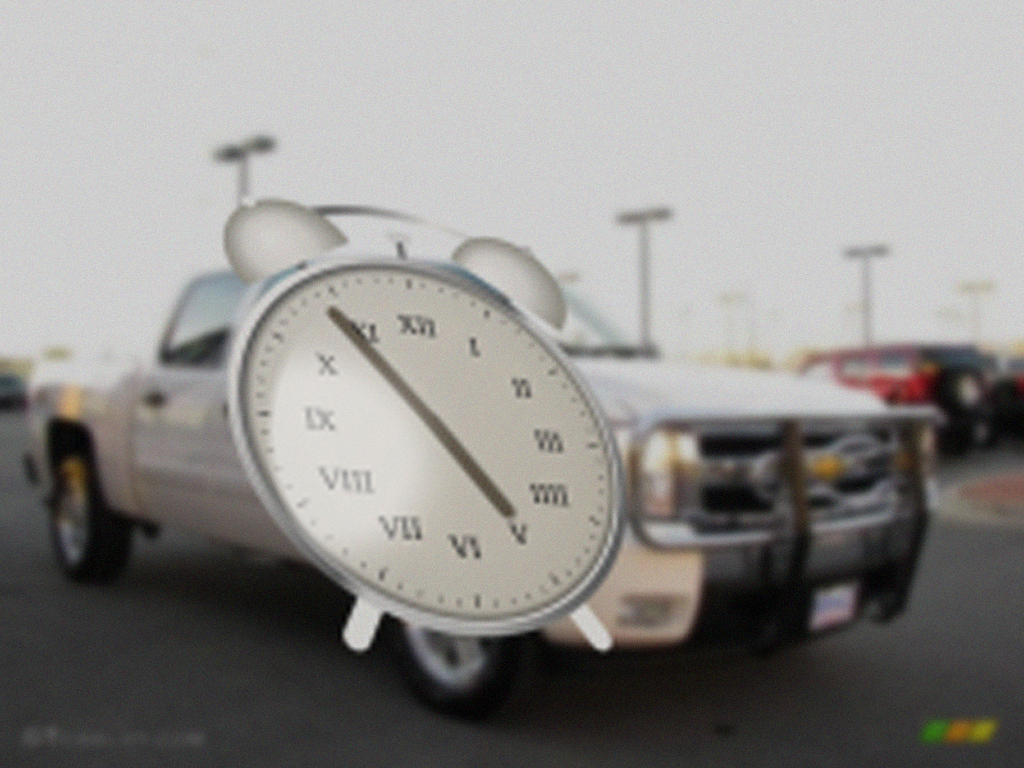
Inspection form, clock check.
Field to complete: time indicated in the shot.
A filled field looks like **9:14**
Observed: **4:54**
